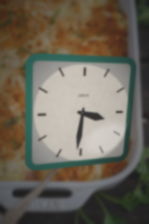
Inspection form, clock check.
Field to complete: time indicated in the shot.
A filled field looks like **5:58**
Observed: **3:31**
